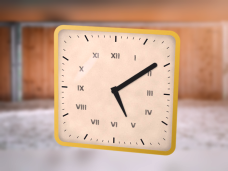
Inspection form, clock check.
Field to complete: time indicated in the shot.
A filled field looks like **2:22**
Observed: **5:09**
